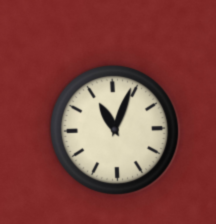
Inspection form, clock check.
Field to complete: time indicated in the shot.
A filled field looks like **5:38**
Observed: **11:04**
